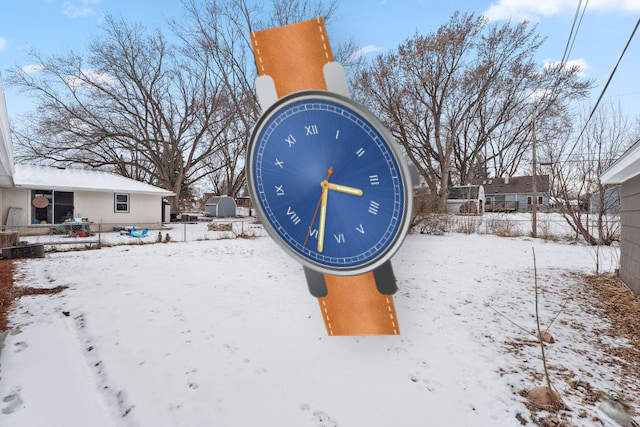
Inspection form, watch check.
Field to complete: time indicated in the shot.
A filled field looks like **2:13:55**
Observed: **3:33:36**
